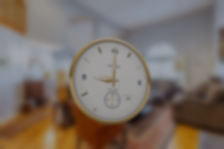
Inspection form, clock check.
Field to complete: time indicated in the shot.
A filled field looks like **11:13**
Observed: **9:00**
